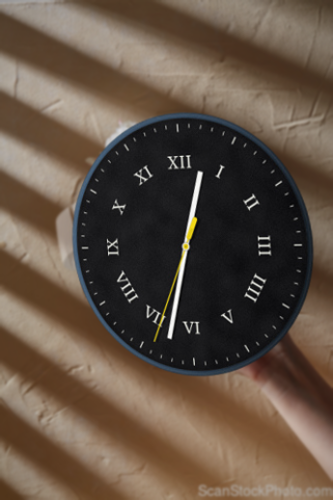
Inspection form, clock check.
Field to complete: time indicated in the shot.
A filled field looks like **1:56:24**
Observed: **12:32:34**
